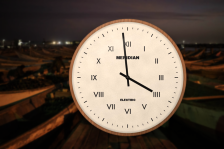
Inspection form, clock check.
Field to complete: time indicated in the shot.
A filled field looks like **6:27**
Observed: **3:59**
